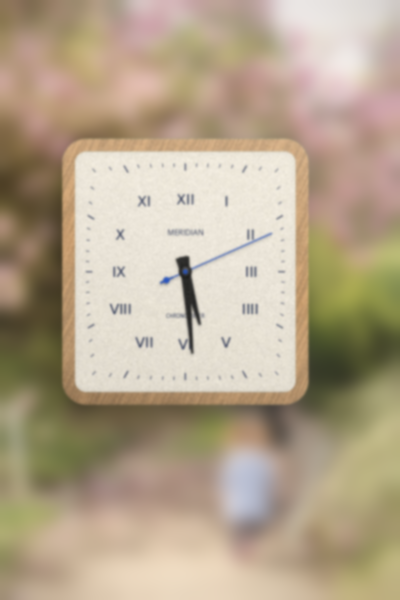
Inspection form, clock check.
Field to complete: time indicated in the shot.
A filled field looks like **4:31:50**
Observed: **5:29:11**
